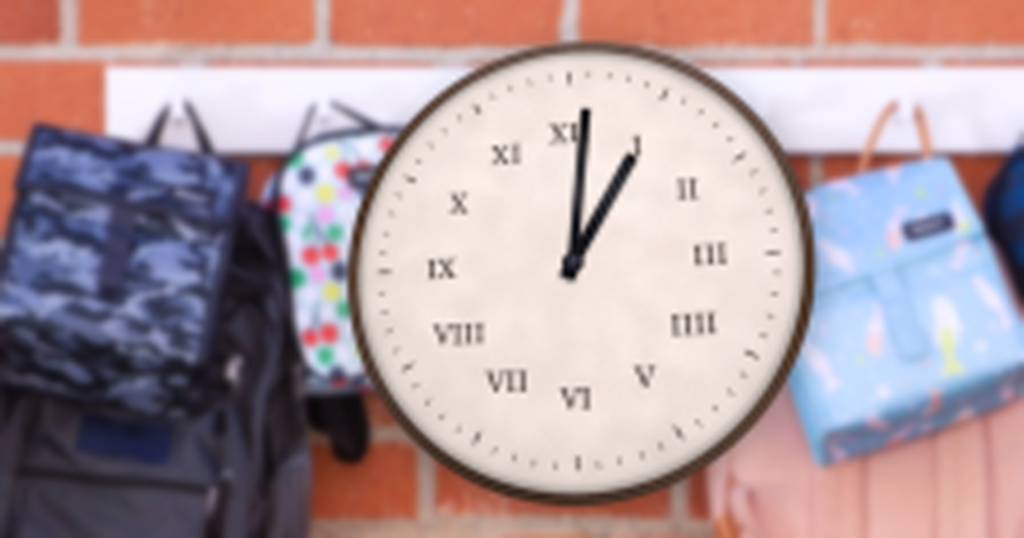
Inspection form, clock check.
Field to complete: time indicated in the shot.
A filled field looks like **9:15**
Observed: **1:01**
